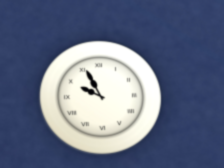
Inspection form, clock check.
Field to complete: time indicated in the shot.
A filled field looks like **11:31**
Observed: **9:56**
